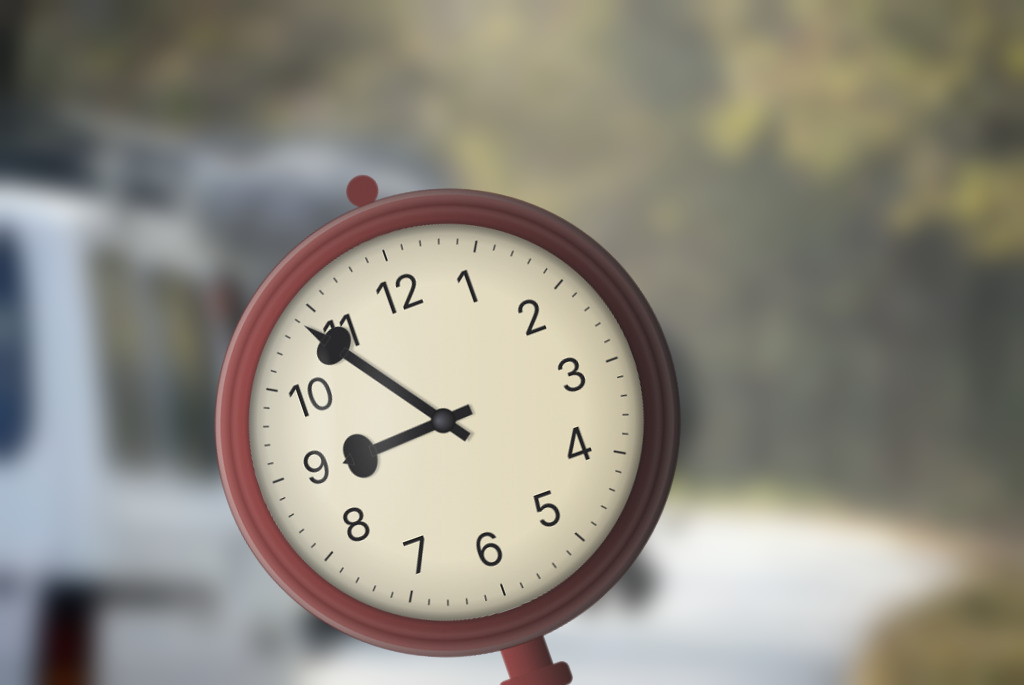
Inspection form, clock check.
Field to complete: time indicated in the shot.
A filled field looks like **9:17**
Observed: **8:54**
